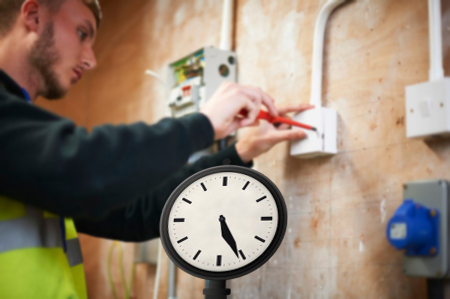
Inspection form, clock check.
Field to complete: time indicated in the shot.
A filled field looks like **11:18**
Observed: **5:26**
